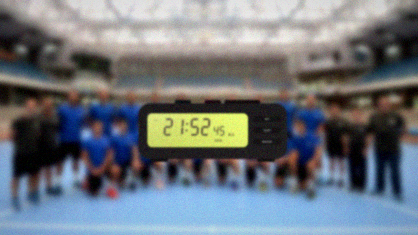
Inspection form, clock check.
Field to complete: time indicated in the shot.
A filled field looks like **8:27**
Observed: **21:52**
